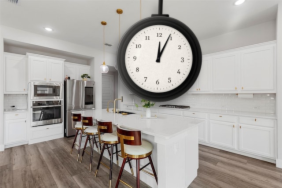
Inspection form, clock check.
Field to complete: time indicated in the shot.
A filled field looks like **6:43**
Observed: **12:04**
